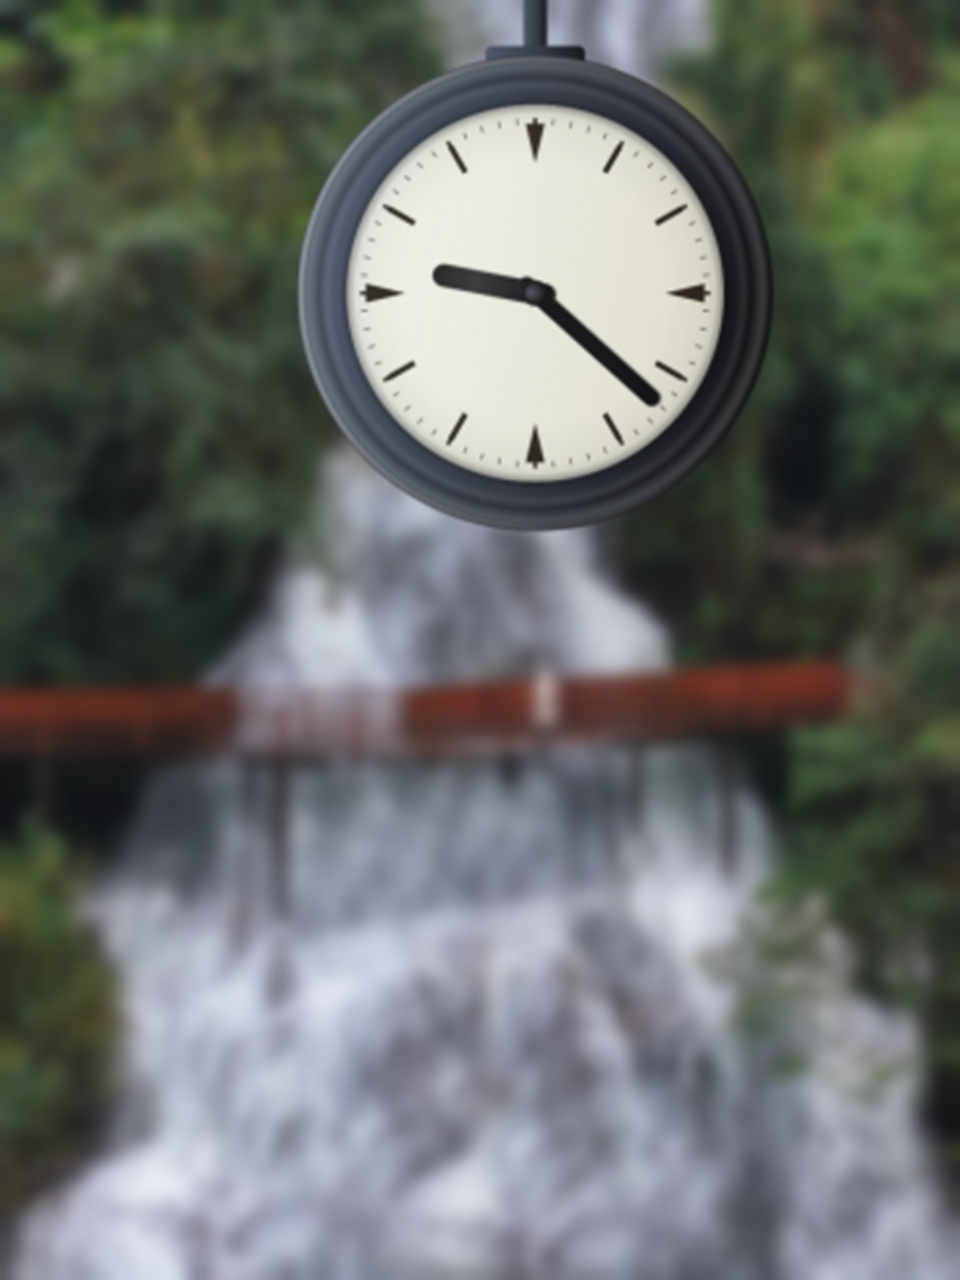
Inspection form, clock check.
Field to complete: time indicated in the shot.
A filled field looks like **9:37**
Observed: **9:22**
